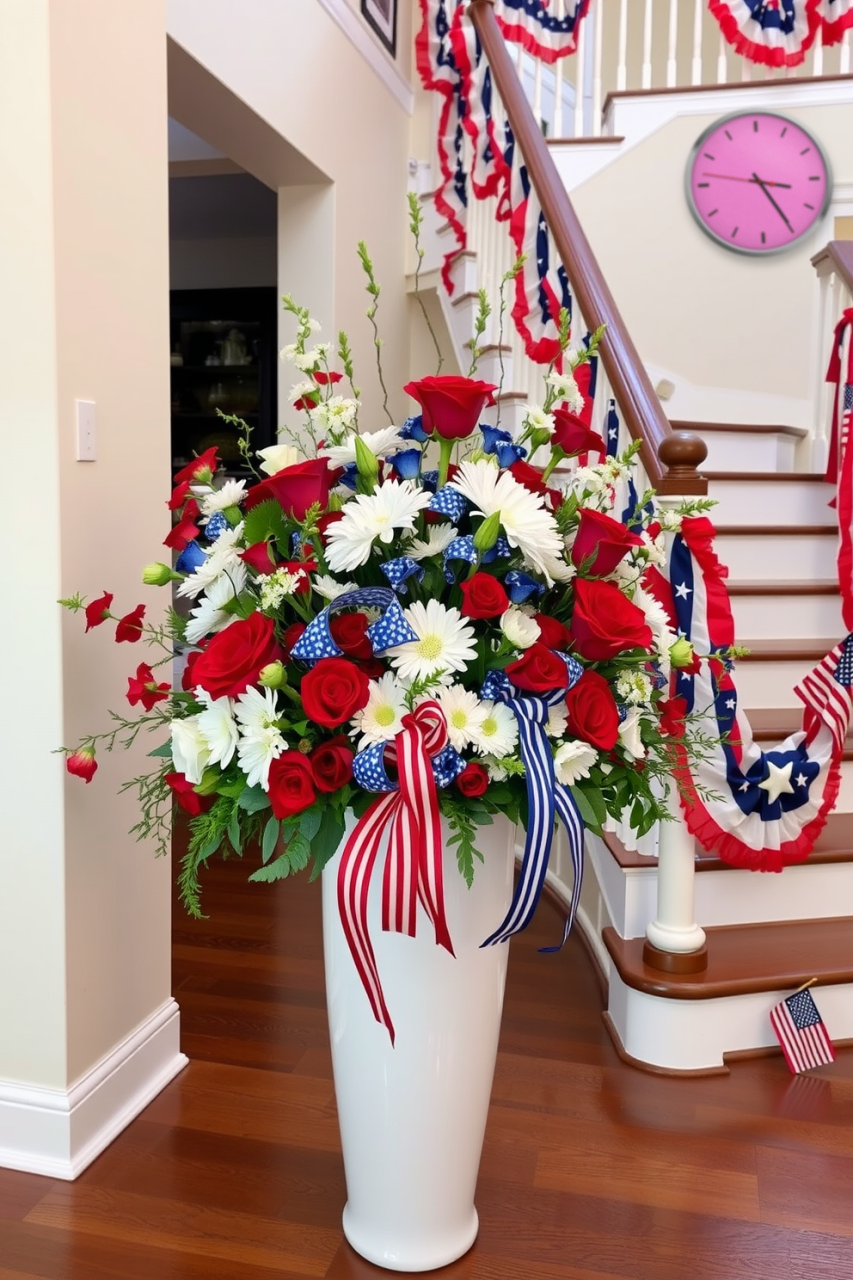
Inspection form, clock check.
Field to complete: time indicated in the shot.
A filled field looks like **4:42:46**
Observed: **3:24:47**
